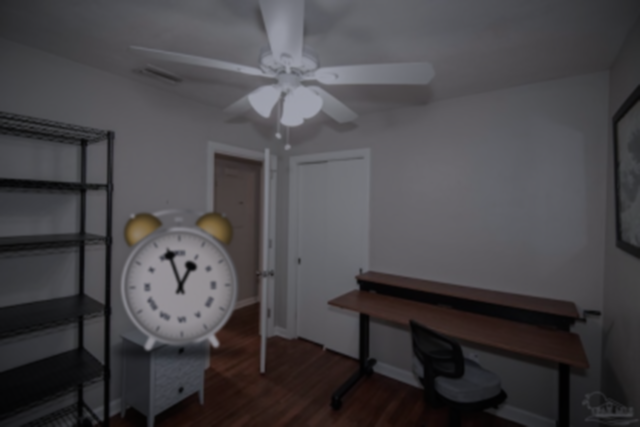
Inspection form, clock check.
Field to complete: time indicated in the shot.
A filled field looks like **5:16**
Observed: **12:57**
